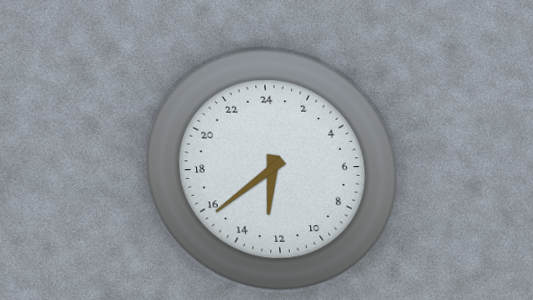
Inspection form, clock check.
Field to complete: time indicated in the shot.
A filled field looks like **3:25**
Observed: **12:39**
